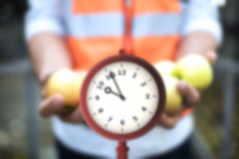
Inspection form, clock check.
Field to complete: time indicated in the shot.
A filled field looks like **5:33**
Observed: **9:56**
